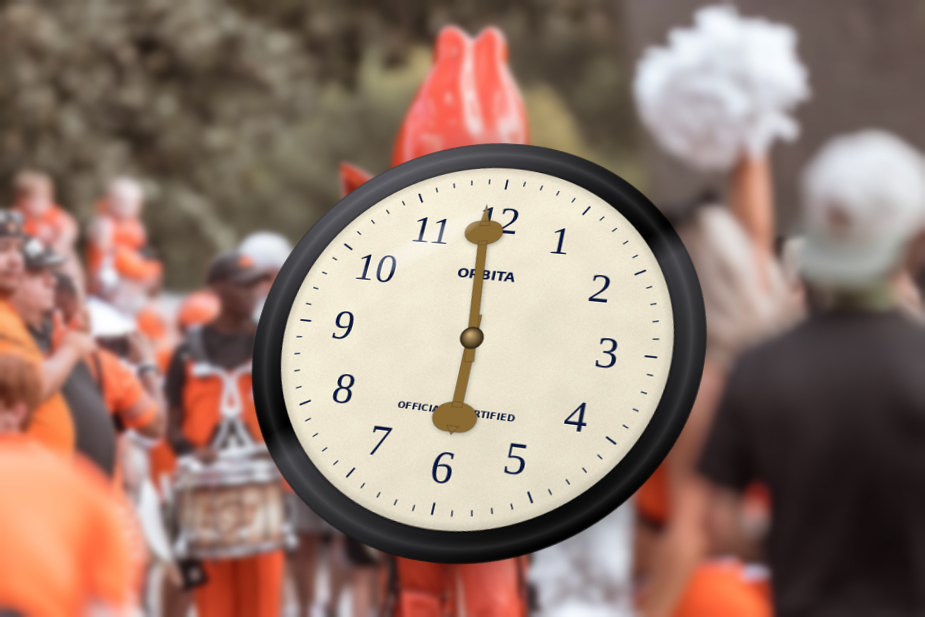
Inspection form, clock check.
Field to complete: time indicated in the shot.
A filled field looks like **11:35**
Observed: **5:59**
